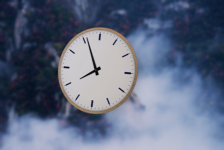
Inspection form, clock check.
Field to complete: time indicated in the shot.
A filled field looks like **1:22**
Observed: **7:56**
